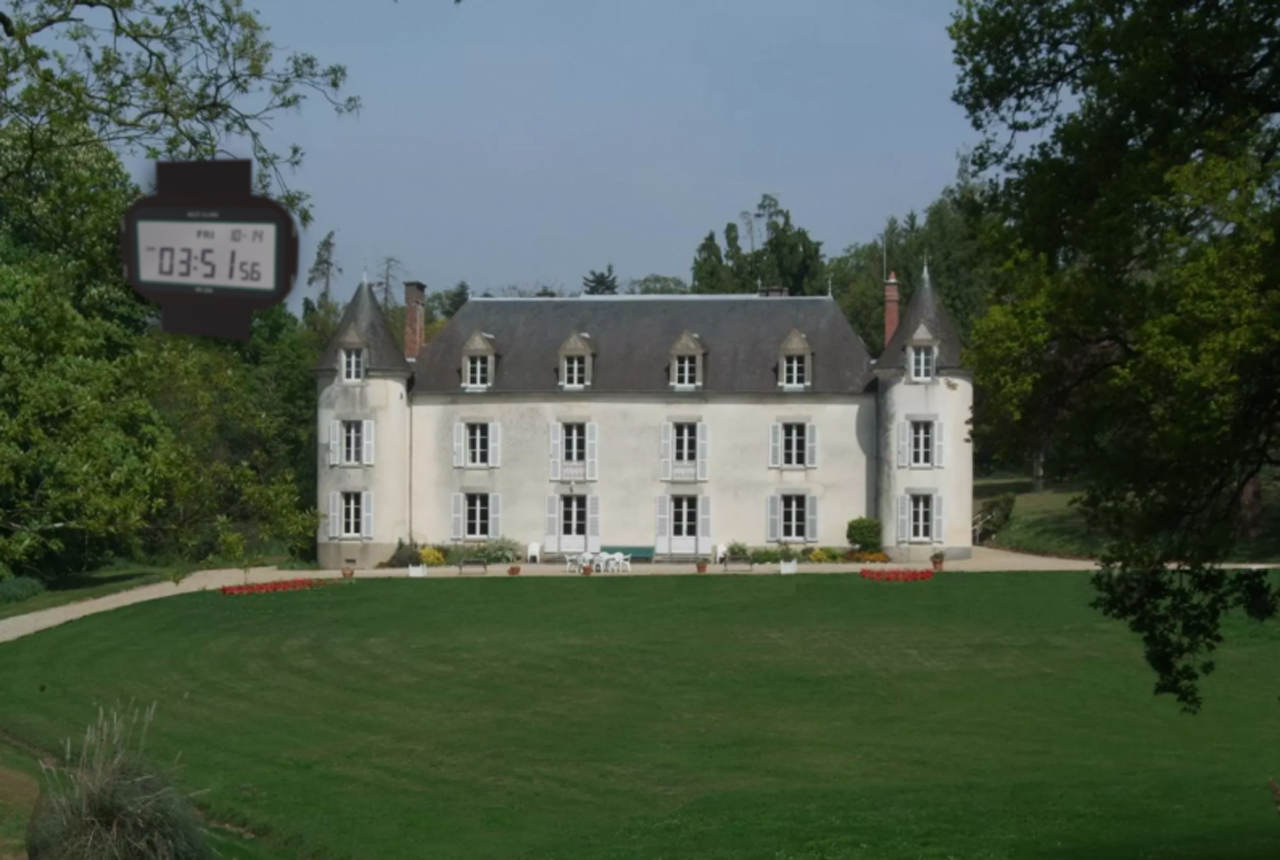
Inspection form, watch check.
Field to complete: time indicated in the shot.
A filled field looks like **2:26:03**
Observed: **3:51:56**
